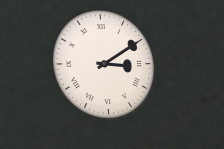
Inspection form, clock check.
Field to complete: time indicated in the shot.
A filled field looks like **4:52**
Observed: **3:10**
